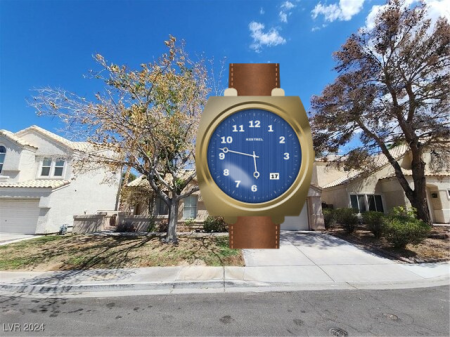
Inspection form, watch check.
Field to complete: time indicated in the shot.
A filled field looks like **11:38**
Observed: **5:47**
